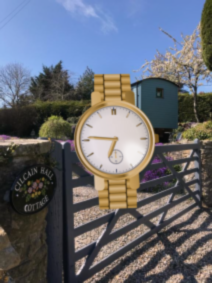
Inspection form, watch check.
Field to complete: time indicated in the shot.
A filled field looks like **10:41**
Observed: **6:46**
